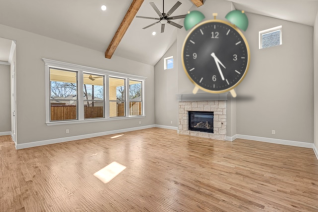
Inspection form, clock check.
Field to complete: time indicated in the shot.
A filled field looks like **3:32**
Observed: **4:26**
